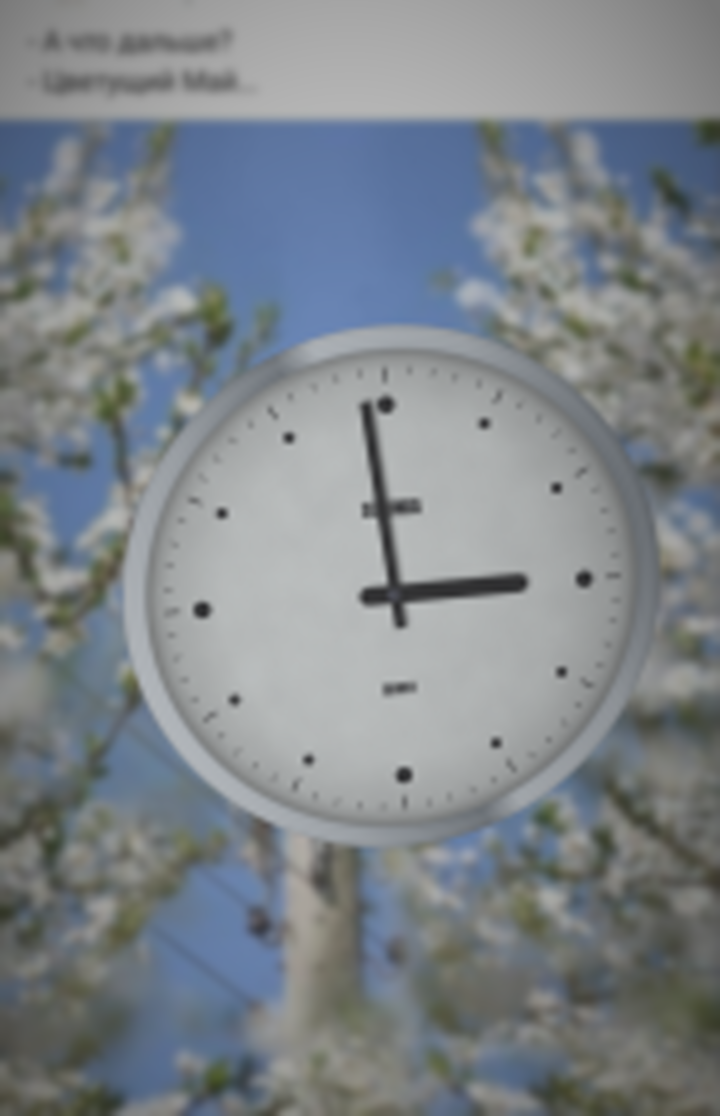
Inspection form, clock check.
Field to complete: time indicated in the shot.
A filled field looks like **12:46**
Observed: **2:59**
